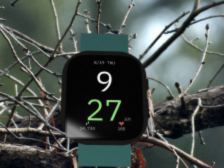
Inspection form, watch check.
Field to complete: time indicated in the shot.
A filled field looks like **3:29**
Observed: **9:27**
